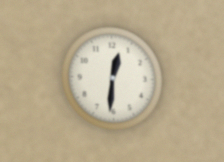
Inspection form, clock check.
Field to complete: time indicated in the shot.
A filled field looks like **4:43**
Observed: **12:31**
